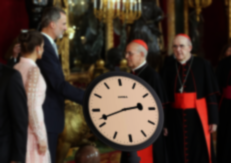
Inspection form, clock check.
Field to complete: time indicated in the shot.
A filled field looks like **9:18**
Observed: **2:42**
